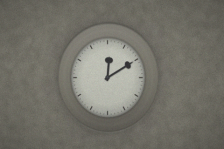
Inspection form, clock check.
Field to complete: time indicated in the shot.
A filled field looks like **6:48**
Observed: **12:10**
